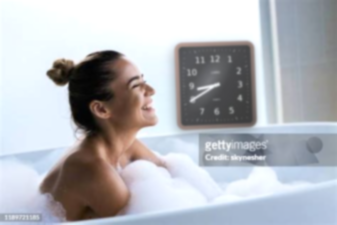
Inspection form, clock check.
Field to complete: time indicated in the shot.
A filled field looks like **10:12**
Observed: **8:40**
